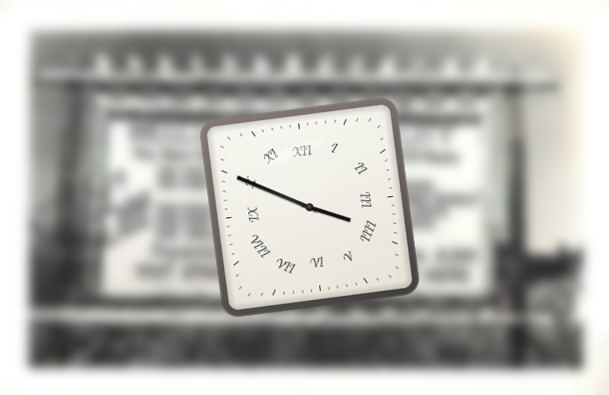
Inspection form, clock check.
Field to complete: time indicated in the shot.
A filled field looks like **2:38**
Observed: **3:50**
